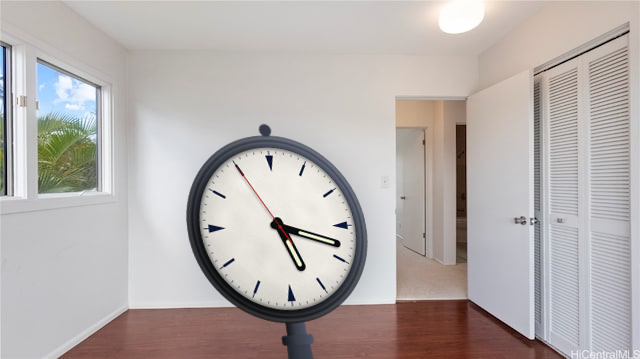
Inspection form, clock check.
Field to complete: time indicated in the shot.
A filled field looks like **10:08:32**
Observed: **5:17:55**
